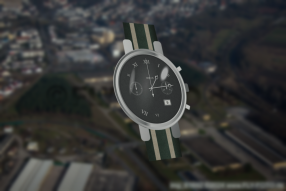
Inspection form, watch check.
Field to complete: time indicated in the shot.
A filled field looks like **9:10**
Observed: **1:14**
